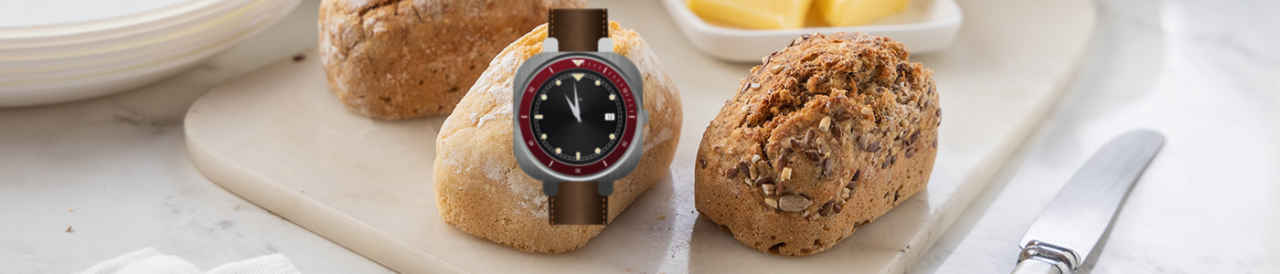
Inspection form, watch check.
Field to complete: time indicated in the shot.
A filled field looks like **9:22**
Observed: **10:59**
